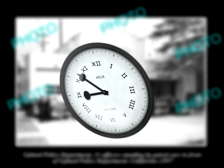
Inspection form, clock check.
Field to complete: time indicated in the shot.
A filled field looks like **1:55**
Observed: **8:52**
